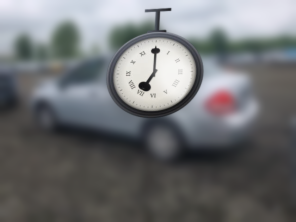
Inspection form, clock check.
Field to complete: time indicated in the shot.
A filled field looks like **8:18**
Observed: **7:00**
